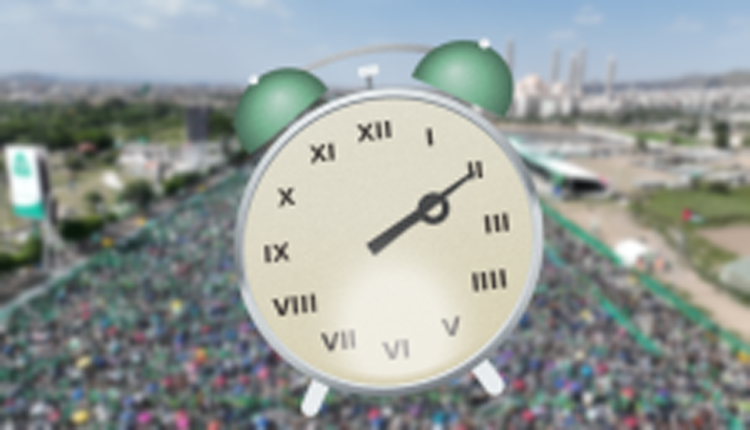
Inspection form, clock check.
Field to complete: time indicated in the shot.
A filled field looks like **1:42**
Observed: **2:10**
